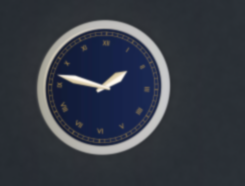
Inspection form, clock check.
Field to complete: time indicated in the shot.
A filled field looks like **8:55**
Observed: **1:47**
